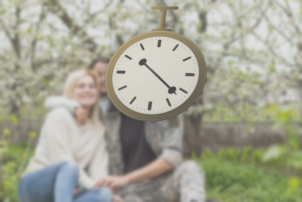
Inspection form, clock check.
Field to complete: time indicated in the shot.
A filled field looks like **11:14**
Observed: **10:22**
